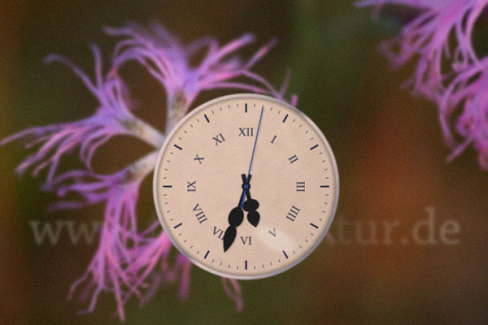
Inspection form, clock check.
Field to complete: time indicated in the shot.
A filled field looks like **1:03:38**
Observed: **5:33:02**
